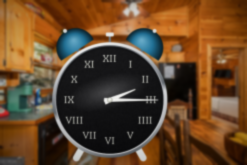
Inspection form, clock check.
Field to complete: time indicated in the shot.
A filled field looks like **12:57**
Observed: **2:15**
